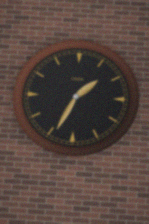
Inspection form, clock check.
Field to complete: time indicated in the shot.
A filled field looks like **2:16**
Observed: **1:34**
